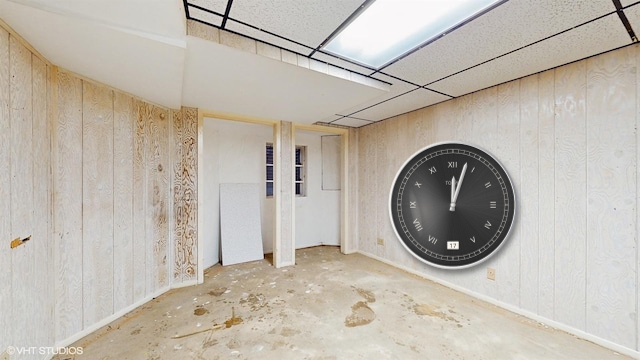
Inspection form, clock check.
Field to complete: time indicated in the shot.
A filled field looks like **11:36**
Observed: **12:03**
